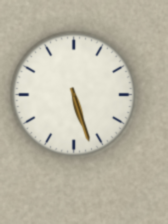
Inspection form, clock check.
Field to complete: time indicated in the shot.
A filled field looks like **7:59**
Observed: **5:27**
